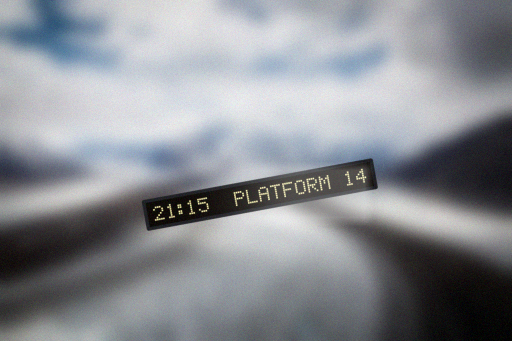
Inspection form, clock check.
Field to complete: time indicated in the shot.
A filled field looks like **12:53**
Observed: **21:15**
